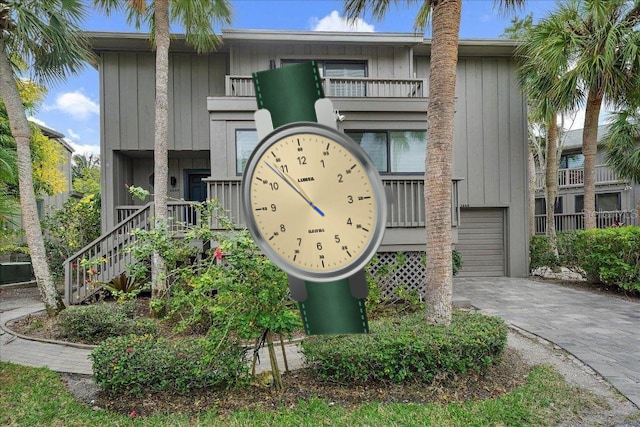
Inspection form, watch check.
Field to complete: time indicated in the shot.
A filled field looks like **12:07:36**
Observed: **10:53:53**
